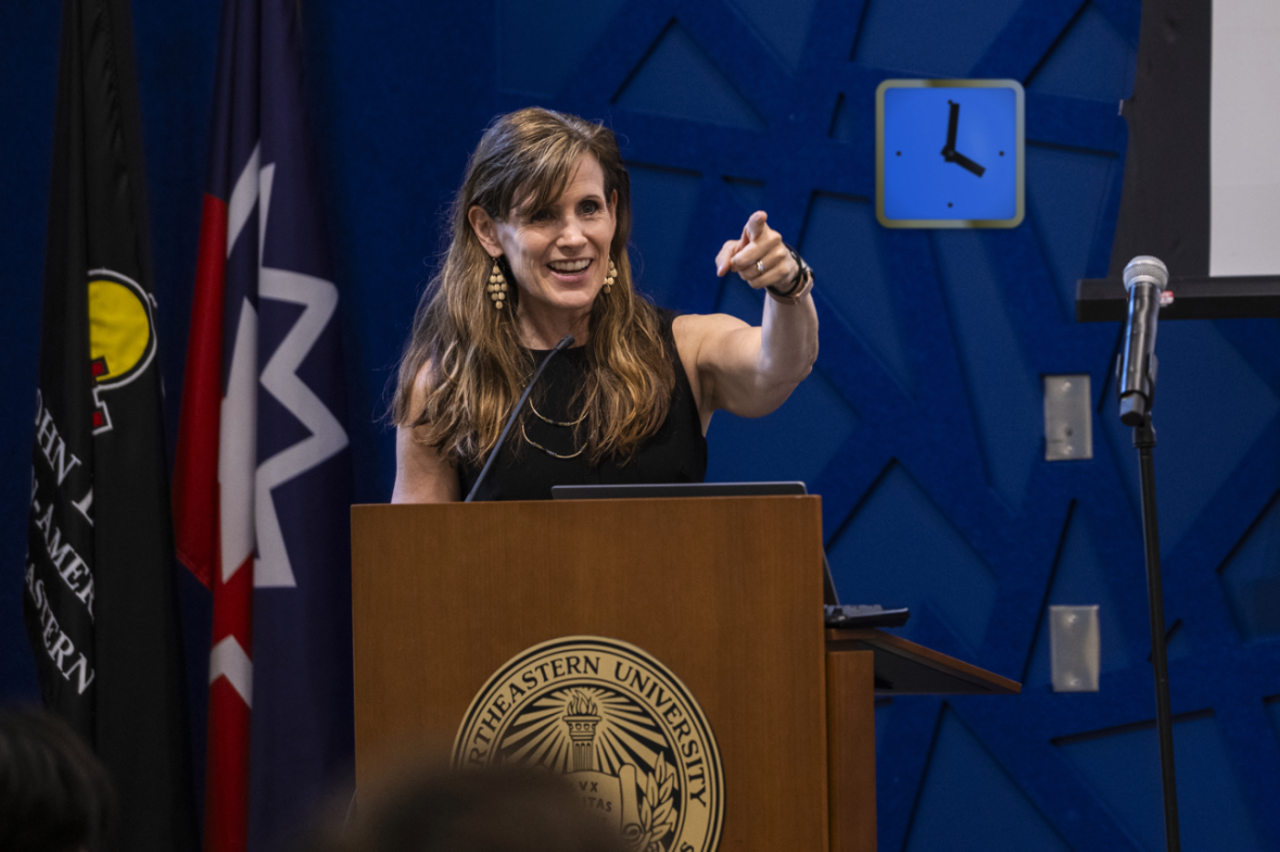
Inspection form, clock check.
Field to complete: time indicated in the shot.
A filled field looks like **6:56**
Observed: **4:01**
